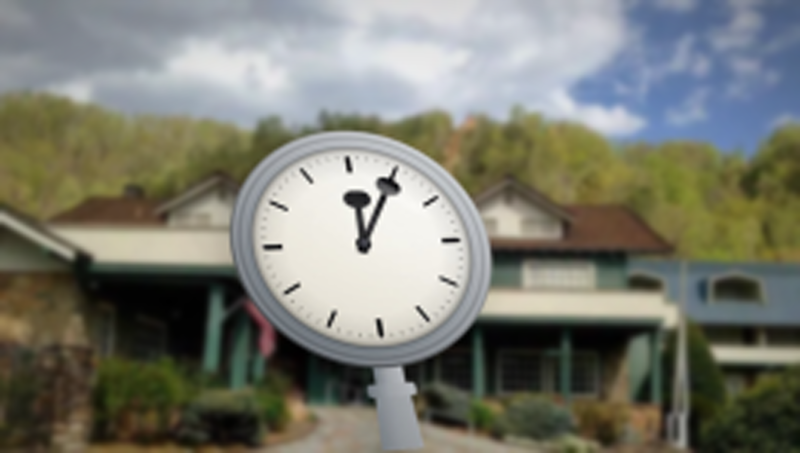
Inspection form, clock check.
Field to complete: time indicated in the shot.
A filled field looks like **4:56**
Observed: **12:05**
